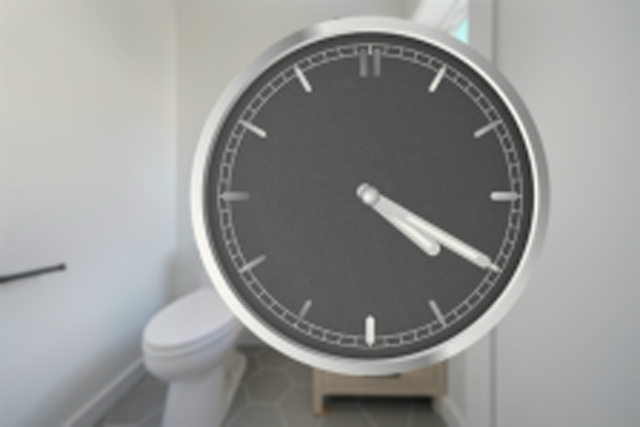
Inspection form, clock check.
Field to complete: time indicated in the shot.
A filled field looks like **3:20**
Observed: **4:20**
